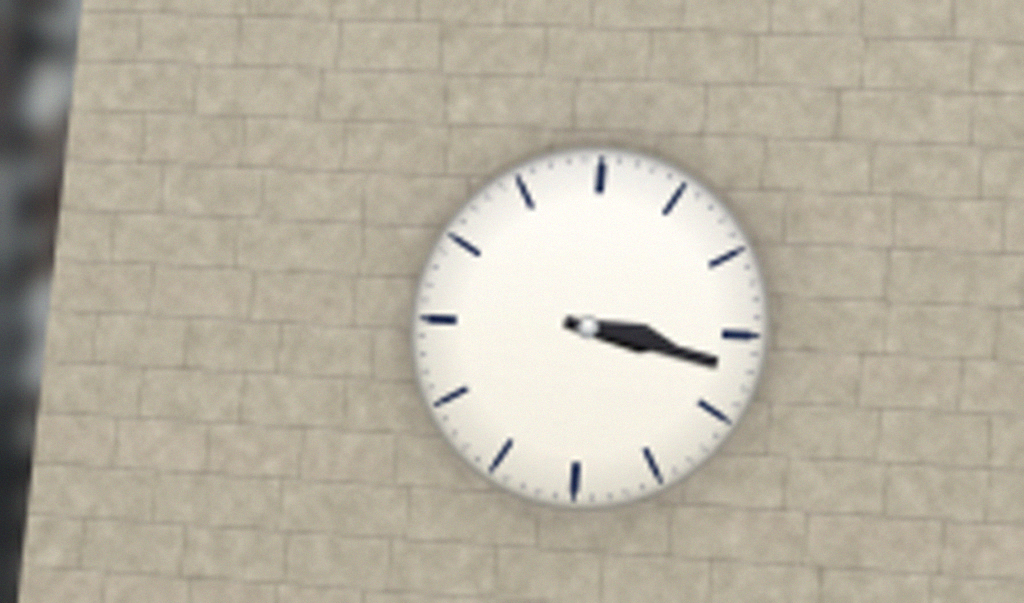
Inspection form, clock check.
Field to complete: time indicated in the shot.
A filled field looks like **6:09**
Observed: **3:17**
